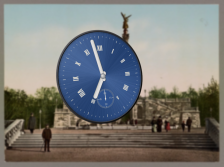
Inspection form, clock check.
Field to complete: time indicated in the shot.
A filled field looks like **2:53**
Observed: **6:58**
